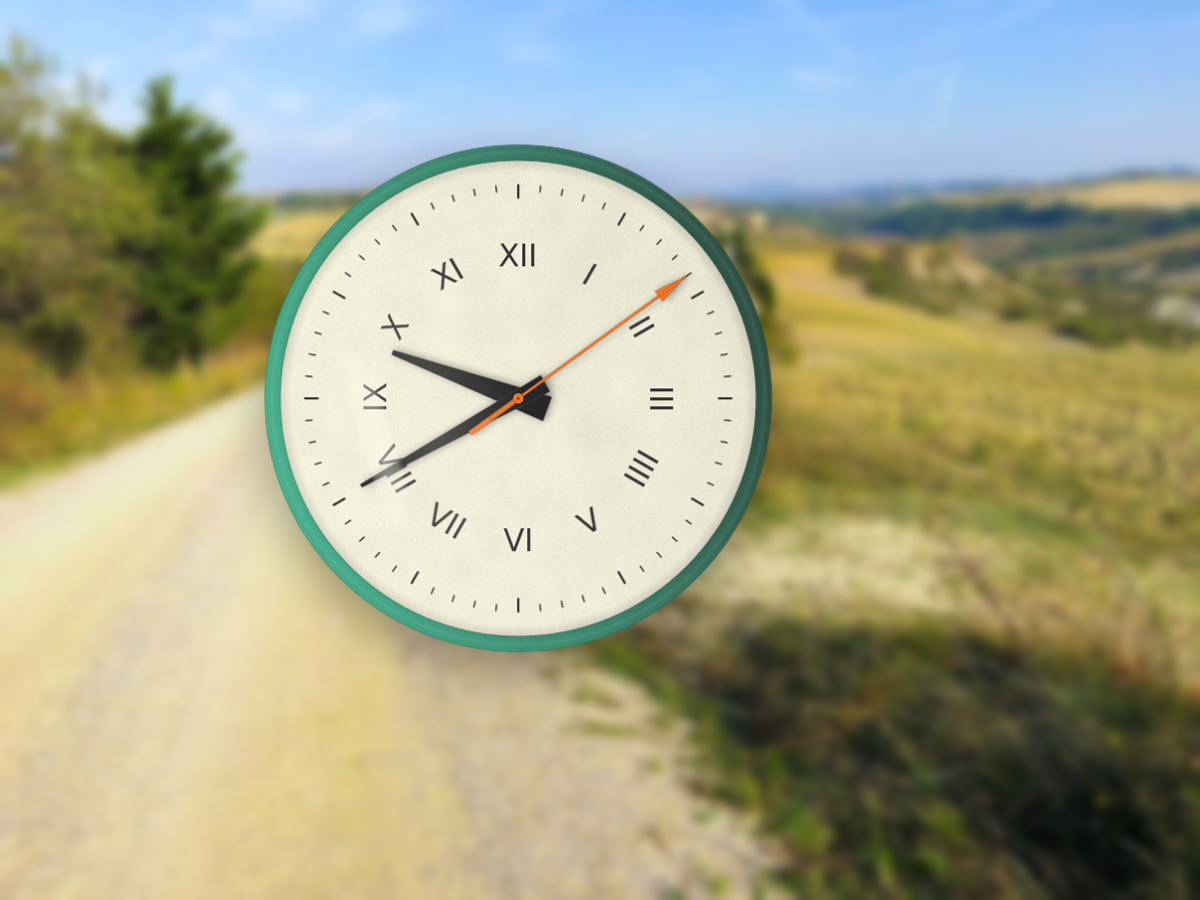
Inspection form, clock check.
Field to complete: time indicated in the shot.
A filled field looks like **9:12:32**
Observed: **9:40:09**
